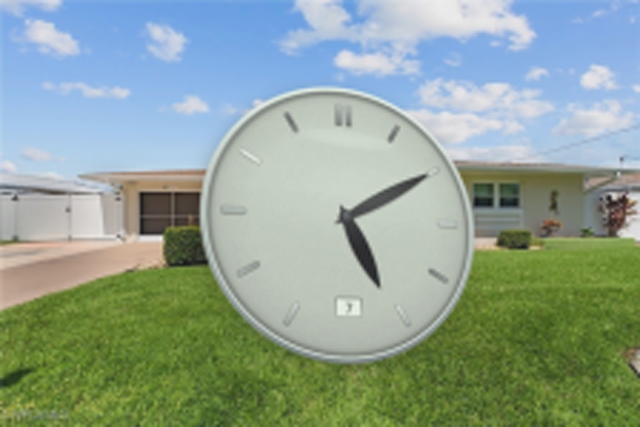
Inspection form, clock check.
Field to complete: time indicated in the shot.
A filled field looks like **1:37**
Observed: **5:10**
